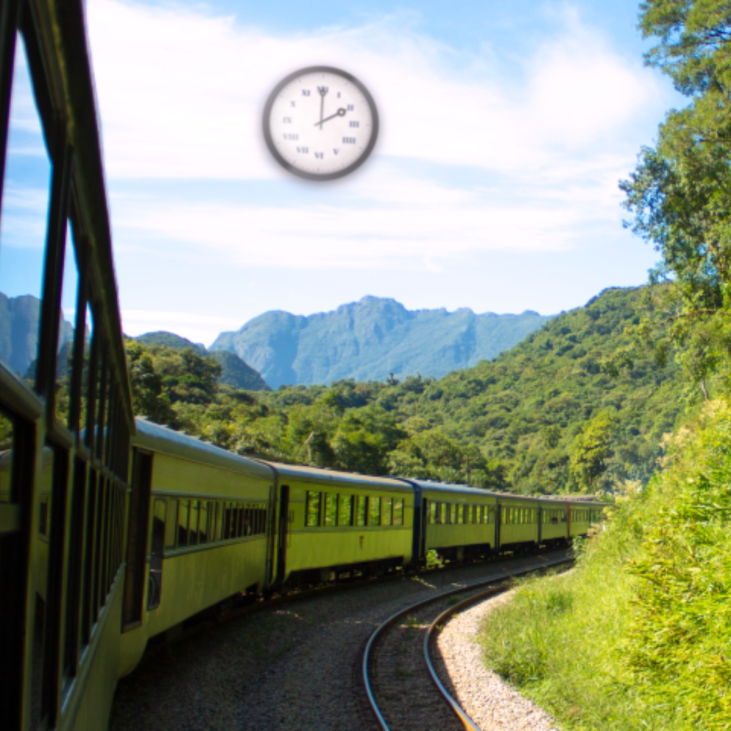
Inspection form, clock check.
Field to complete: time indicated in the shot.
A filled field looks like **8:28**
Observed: **2:00**
